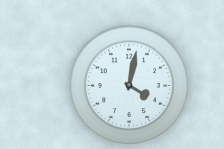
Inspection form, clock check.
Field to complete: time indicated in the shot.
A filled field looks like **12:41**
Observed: **4:02**
